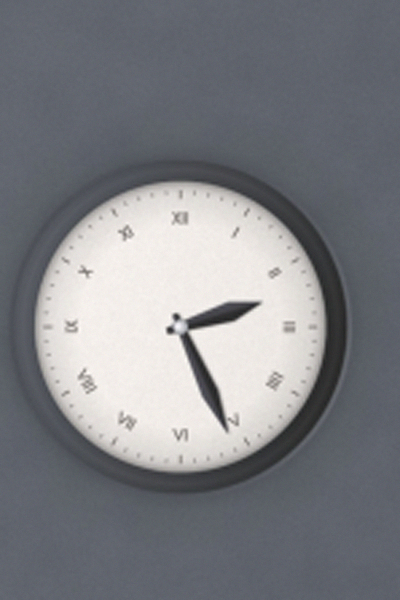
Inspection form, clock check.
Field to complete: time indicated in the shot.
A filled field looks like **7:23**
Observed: **2:26**
